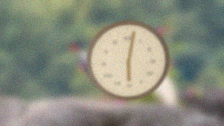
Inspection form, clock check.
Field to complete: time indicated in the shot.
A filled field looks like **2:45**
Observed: **6:02**
